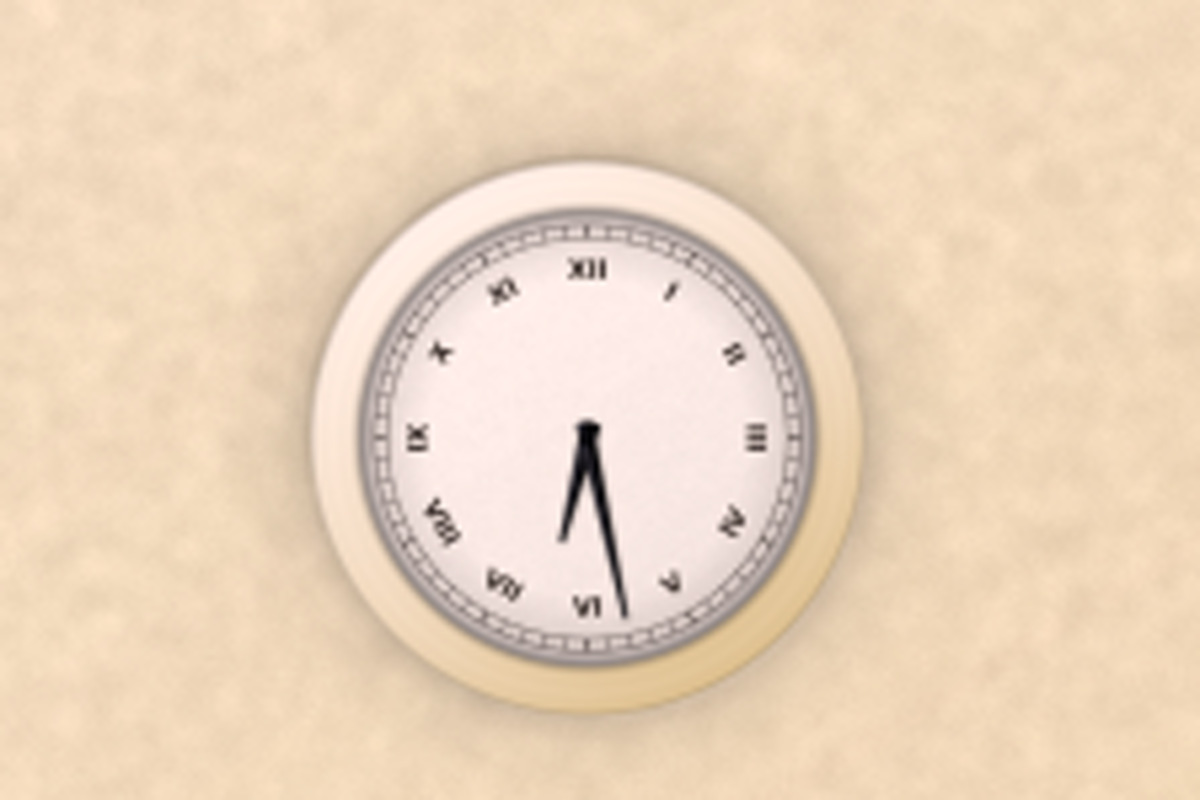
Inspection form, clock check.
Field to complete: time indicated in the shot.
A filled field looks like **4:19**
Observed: **6:28**
